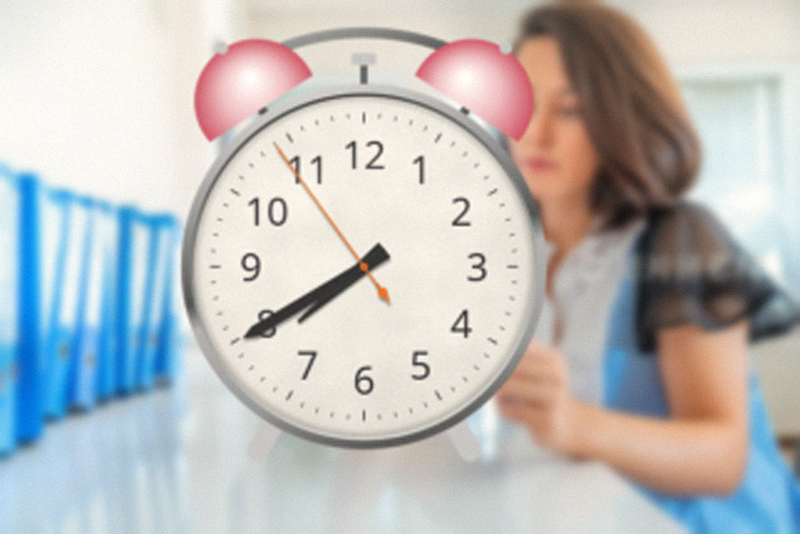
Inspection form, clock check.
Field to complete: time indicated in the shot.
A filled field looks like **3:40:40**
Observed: **7:39:54**
